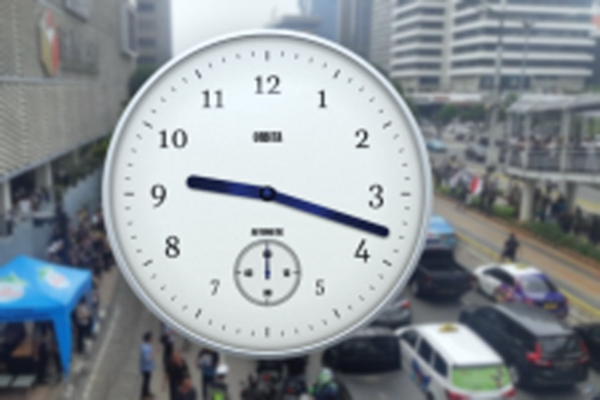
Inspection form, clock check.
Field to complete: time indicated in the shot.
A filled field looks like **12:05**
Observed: **9:18**
